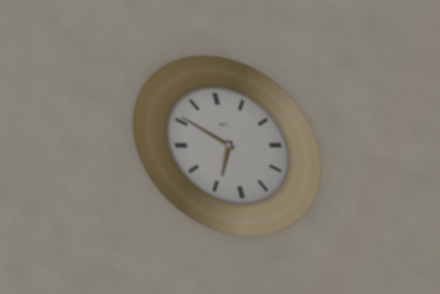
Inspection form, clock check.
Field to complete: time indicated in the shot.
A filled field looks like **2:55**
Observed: **6:51**
